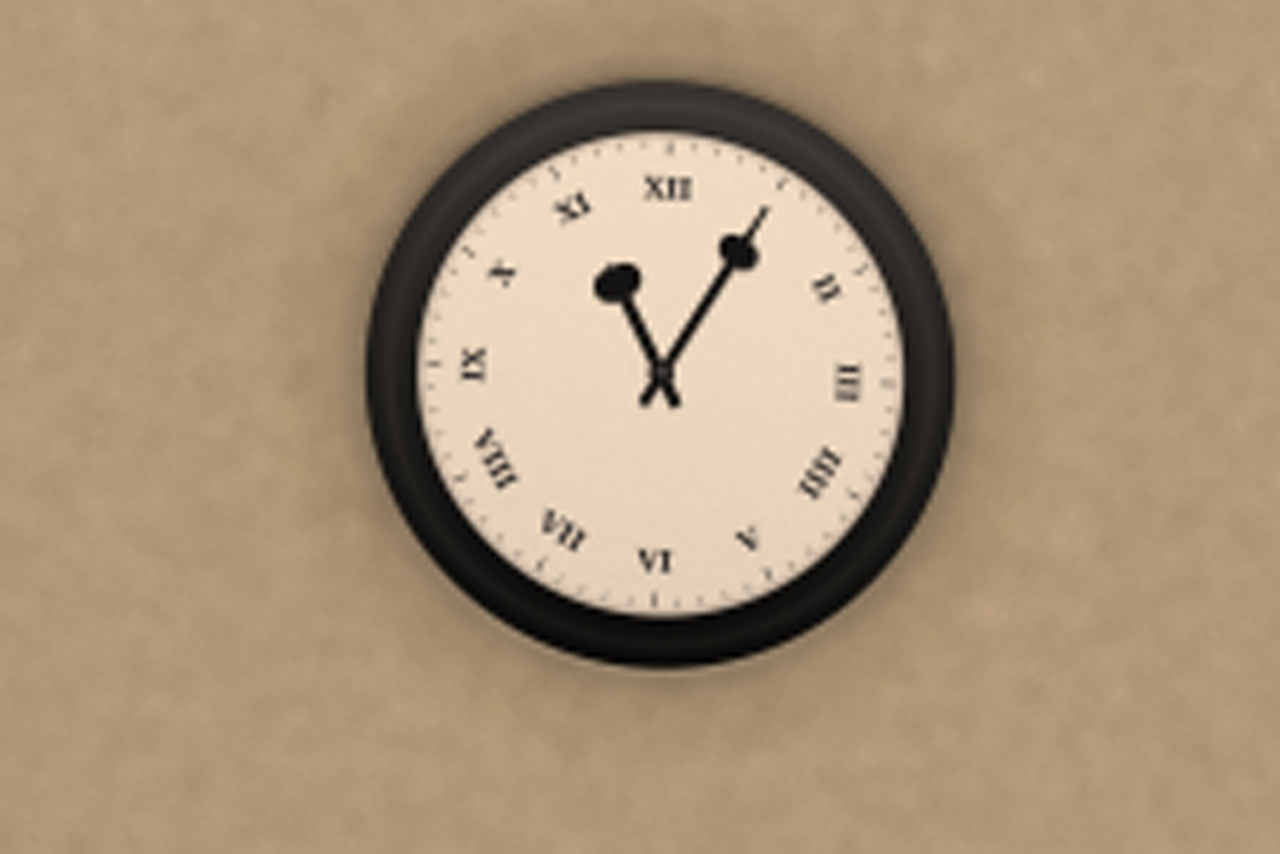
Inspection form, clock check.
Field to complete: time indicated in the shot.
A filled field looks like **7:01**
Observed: **11:05**
